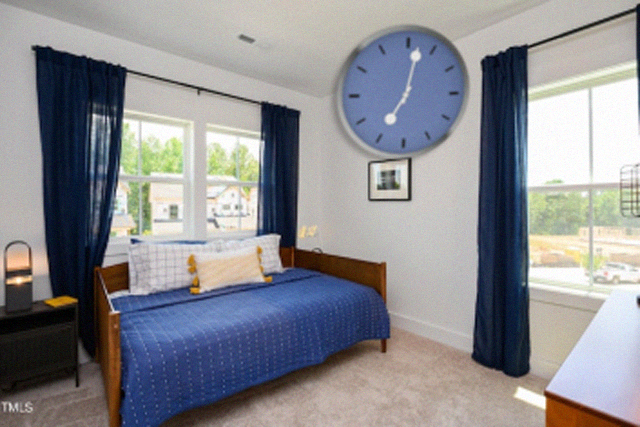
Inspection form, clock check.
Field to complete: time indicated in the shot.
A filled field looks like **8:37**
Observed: **7:02**
